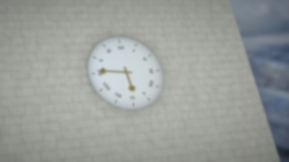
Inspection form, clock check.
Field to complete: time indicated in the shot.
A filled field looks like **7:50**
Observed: **5:46**
